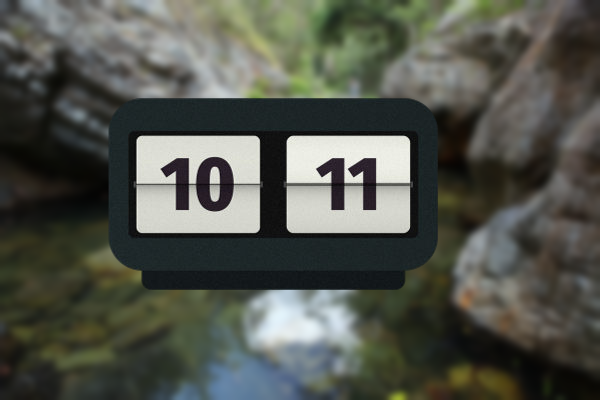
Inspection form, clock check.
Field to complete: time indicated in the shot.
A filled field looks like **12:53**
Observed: **10:11**
